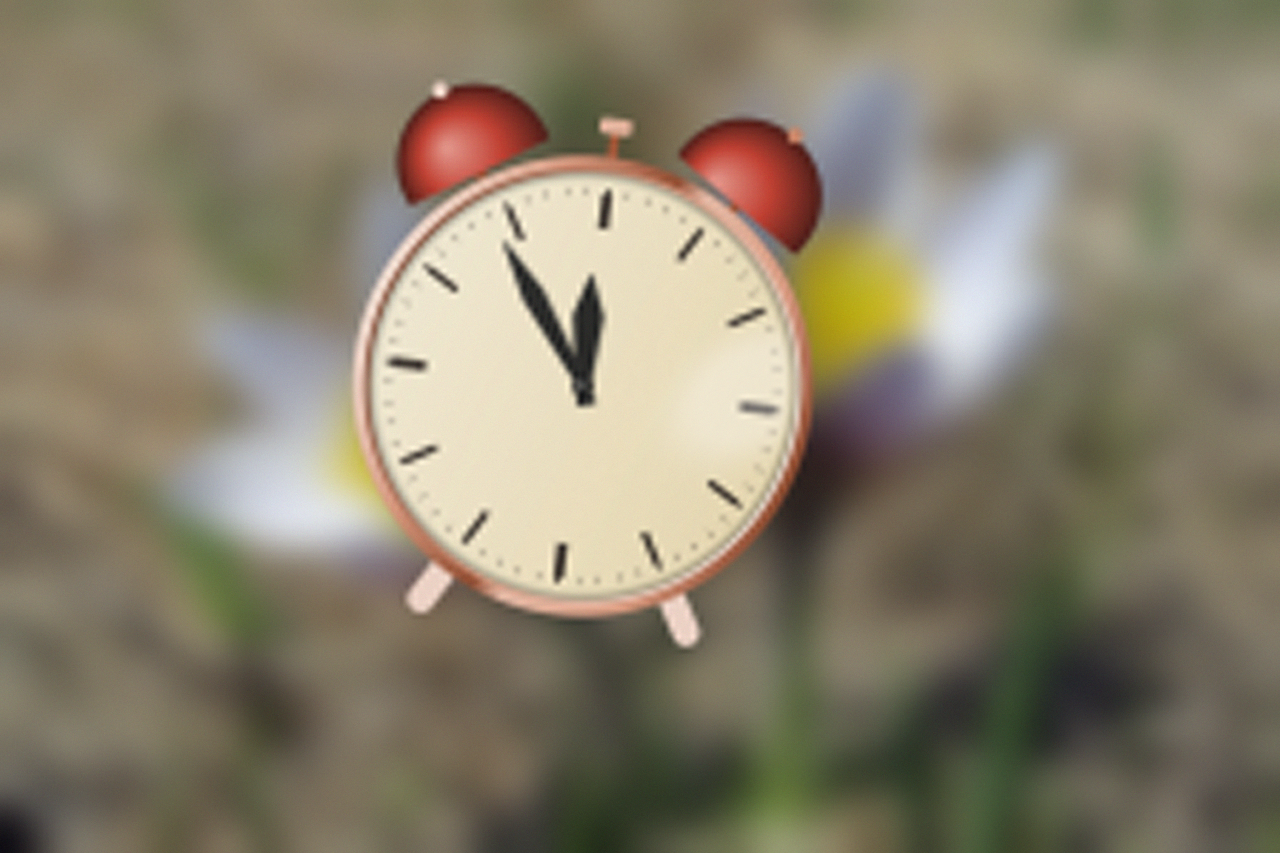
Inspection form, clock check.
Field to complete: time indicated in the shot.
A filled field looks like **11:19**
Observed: **11:54**
